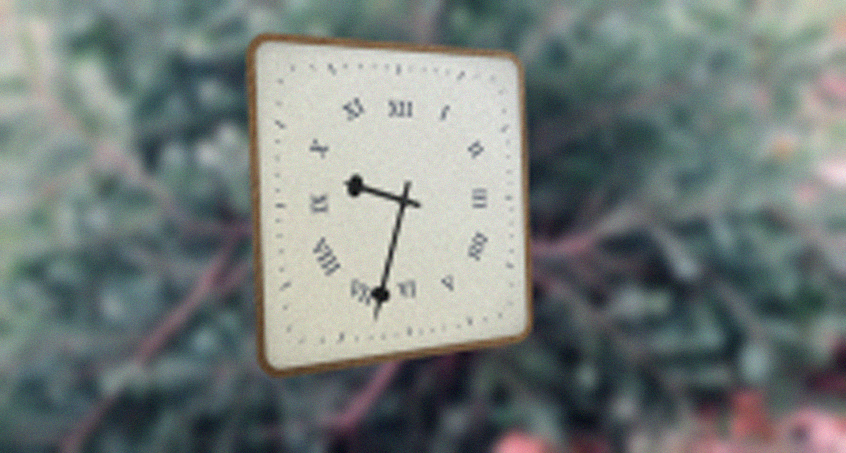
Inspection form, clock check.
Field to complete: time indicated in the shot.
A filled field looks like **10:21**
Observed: **9:33**
